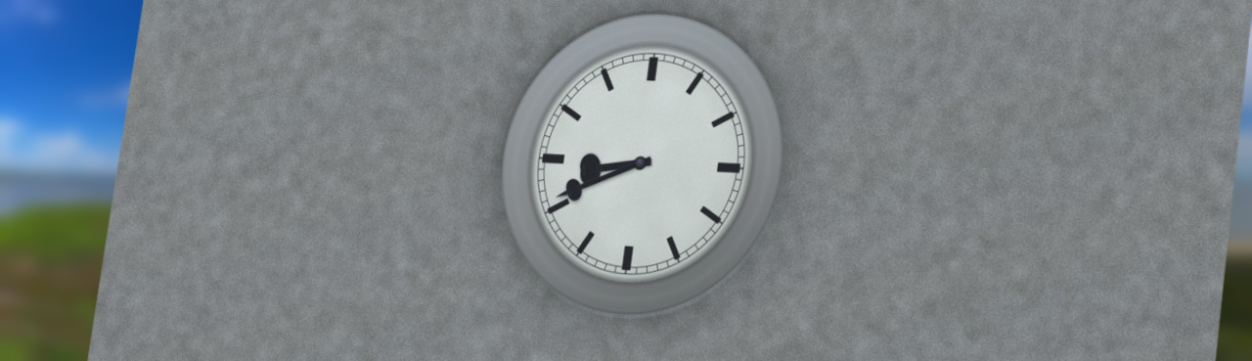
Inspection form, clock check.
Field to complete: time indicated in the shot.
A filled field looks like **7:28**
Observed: **8:41**
